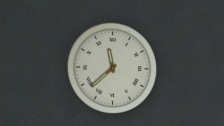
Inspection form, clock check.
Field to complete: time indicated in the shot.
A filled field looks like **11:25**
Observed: **11:38**
